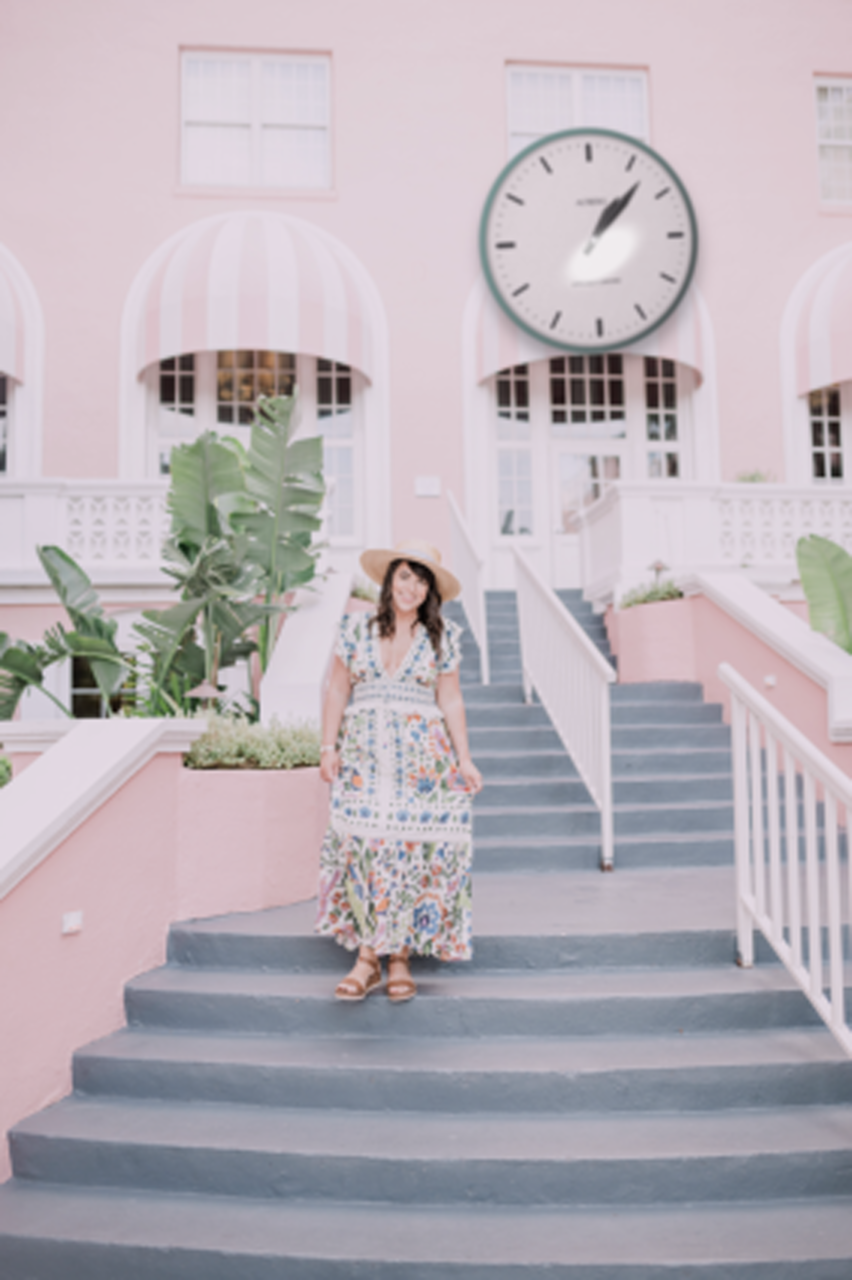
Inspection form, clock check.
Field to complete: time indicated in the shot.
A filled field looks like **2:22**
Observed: **1:07**
